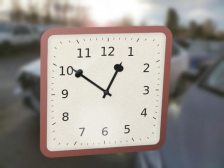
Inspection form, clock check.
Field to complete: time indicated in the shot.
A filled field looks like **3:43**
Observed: **12:51**
